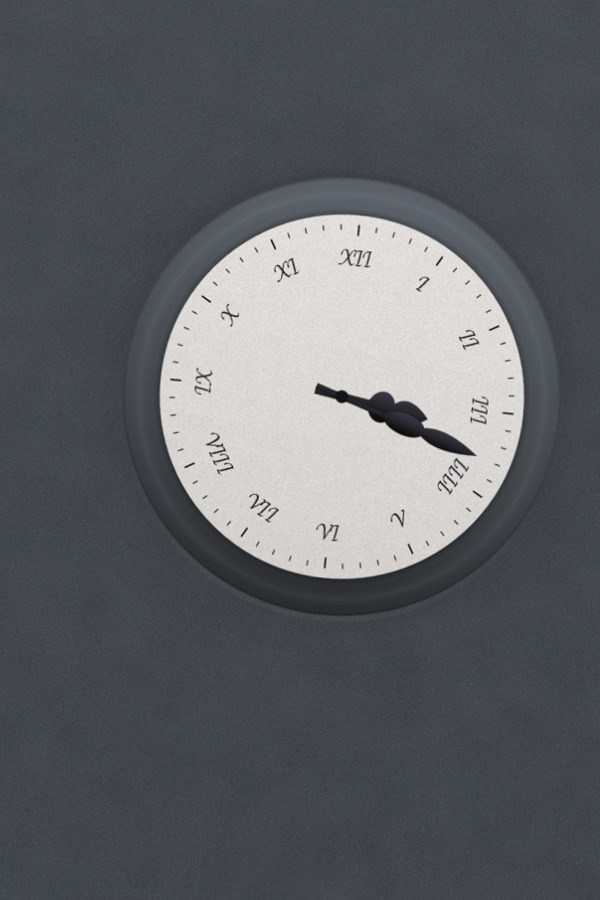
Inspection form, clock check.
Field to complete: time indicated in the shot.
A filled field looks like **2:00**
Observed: **3:18**
